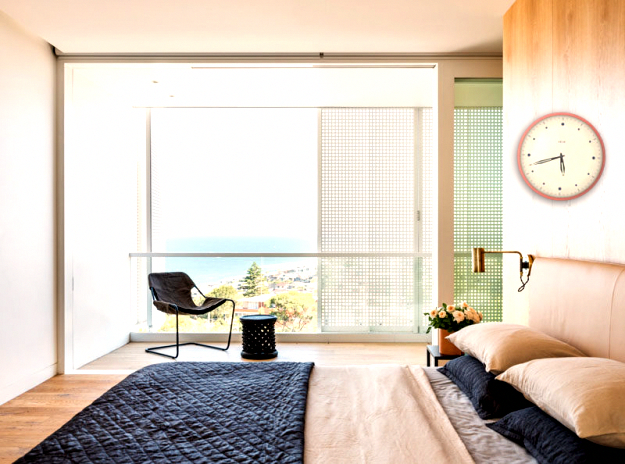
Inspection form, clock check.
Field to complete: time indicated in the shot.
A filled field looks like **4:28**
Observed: **5:42**
